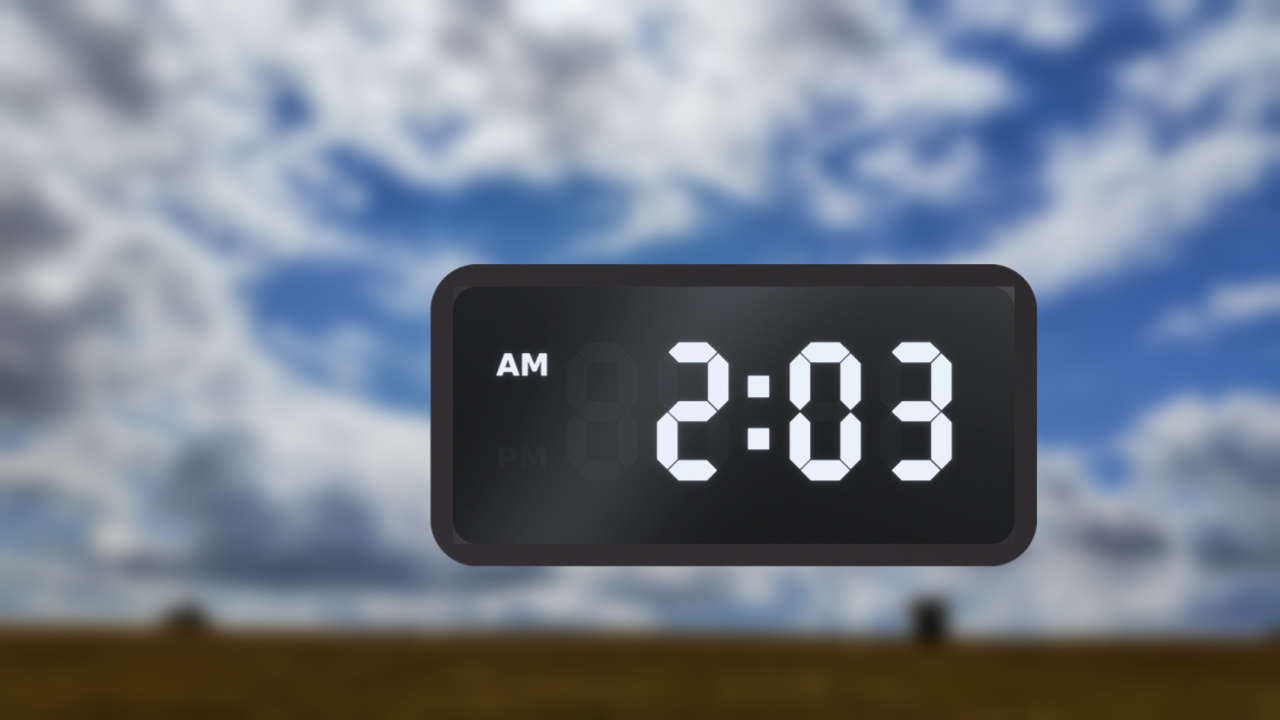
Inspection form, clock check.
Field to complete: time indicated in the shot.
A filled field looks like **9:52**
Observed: **2:03**
